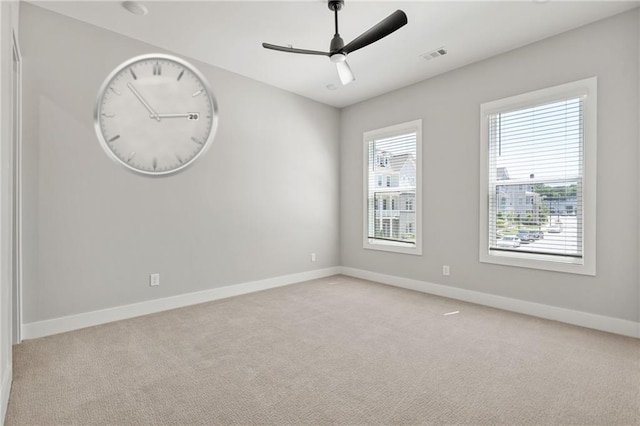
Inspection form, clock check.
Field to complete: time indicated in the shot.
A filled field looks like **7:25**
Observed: **2:53**
